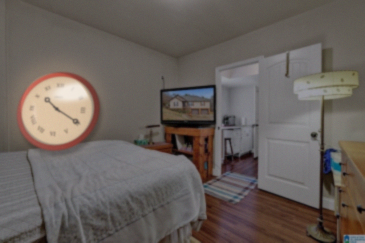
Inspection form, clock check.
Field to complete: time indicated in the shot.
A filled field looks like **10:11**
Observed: **10:20**
